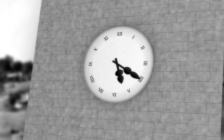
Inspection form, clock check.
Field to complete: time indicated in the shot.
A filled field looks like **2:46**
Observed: **5:20**
